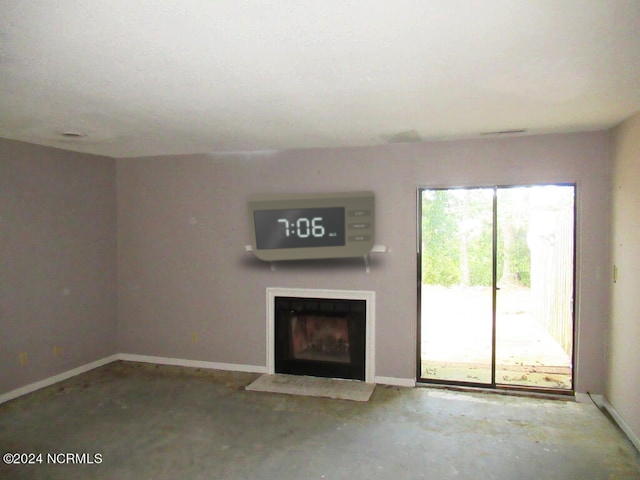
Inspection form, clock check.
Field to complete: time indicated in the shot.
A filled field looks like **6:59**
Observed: **7:06**
